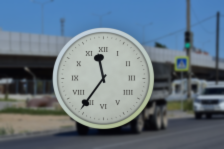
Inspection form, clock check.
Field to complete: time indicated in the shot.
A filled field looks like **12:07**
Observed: **11:36**
